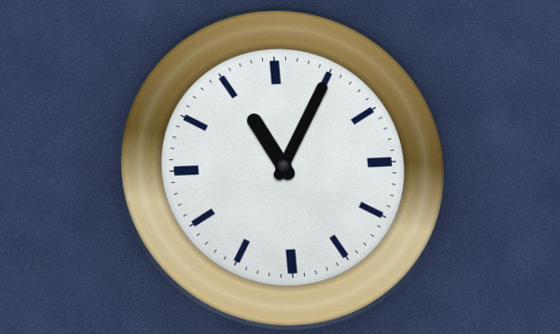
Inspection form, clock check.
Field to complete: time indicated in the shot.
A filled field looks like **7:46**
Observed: **11:05**
